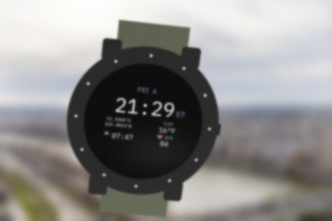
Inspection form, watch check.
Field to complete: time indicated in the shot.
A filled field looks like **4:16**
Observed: **21:29**
